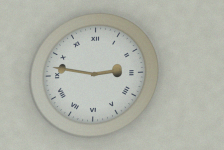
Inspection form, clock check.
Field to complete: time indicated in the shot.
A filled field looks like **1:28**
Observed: **2:47**
